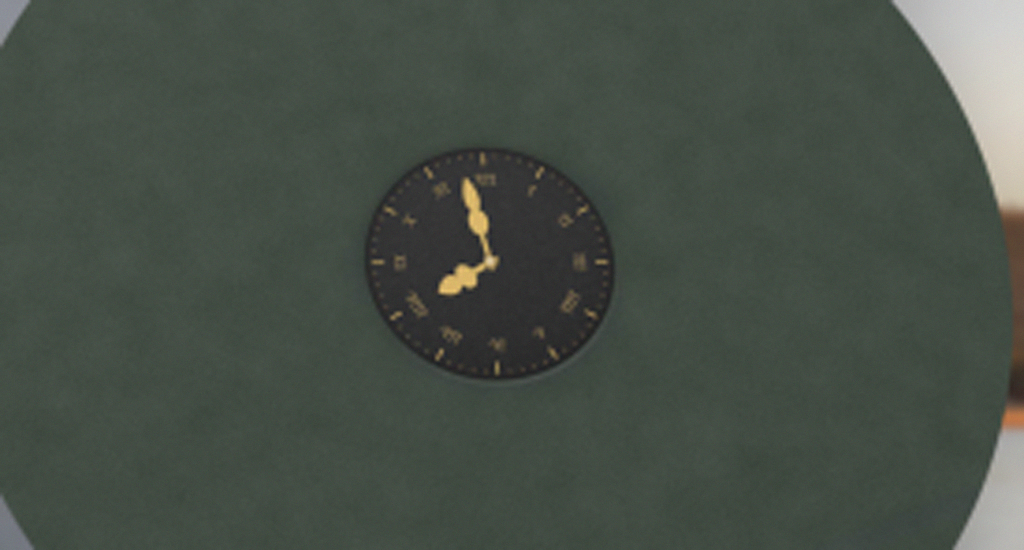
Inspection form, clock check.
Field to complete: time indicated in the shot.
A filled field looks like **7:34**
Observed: **7:58**
